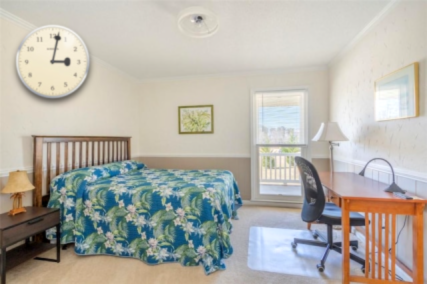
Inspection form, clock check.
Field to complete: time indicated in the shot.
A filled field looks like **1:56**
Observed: **3:02**
